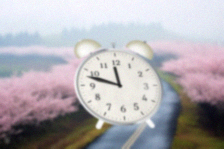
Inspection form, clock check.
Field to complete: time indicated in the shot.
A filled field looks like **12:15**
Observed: **11:48**
